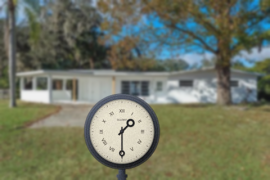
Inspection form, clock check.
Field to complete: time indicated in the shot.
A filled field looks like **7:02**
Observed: **1:30**
